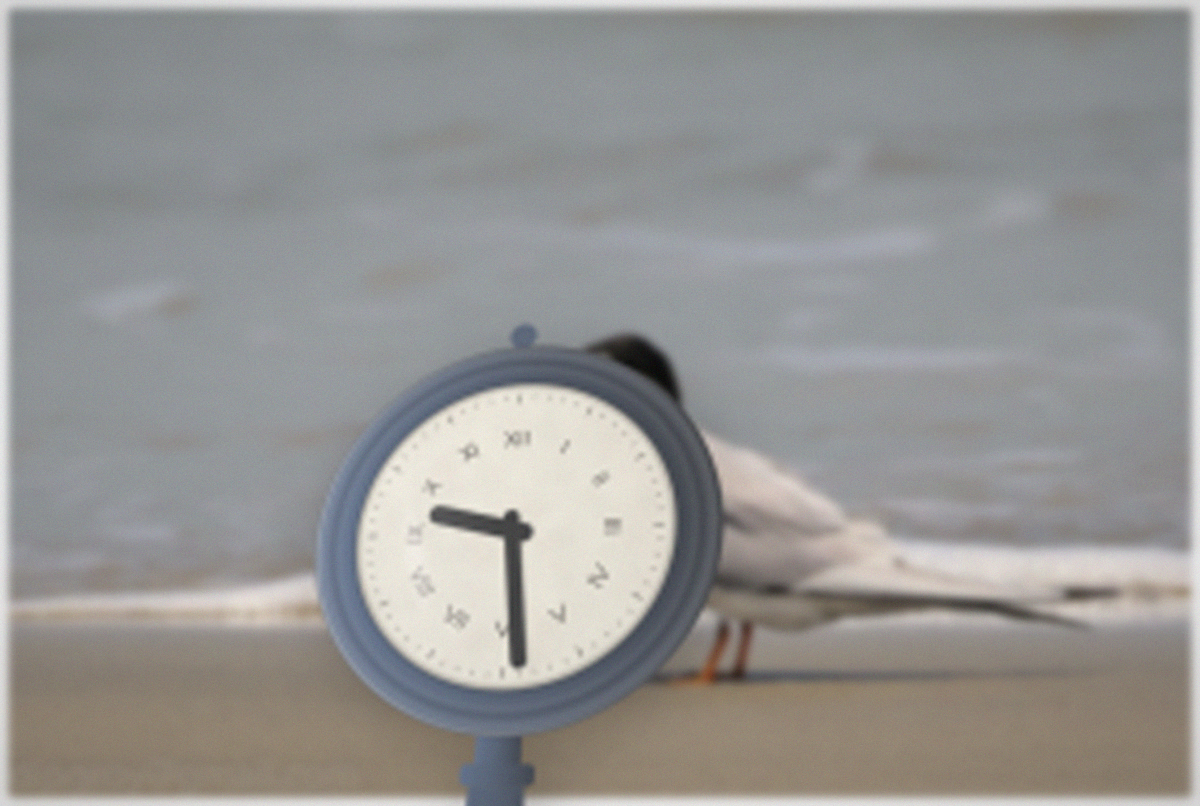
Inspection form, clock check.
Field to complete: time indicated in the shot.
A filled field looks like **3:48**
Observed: **9:29**
